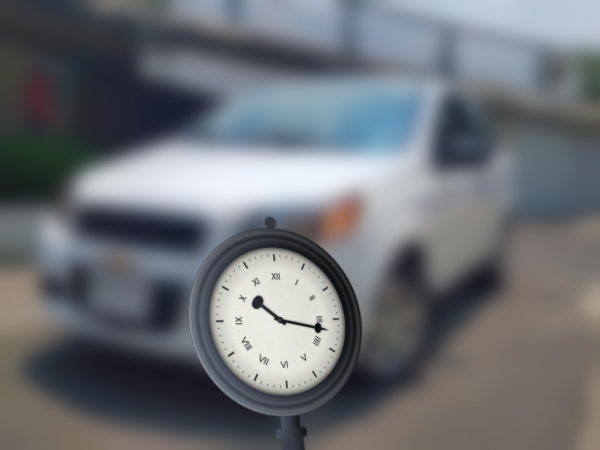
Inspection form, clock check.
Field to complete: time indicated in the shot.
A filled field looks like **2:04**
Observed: **10:17**
